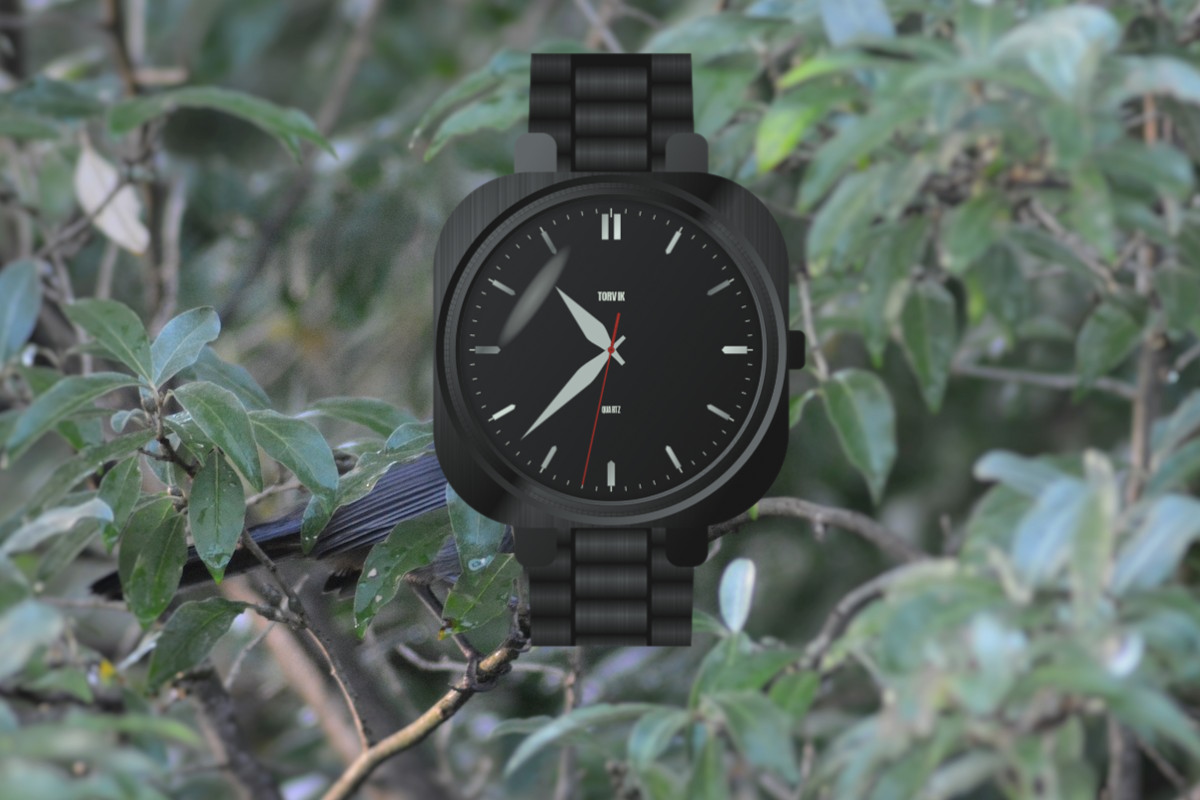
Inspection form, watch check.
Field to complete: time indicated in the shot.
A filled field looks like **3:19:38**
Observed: **10:37:32**
